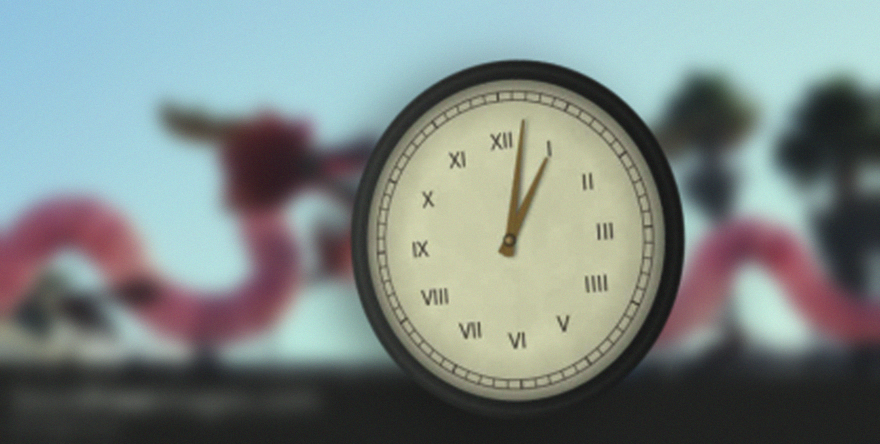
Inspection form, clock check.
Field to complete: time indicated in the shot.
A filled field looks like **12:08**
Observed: **1:02**
